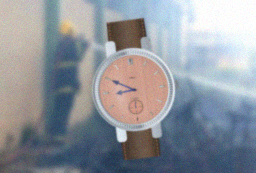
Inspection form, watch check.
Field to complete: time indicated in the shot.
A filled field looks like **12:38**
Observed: **8:50**
